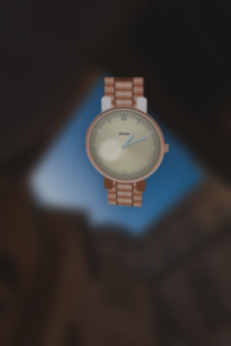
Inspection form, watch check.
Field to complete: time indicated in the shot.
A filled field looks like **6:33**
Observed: **1:11**
